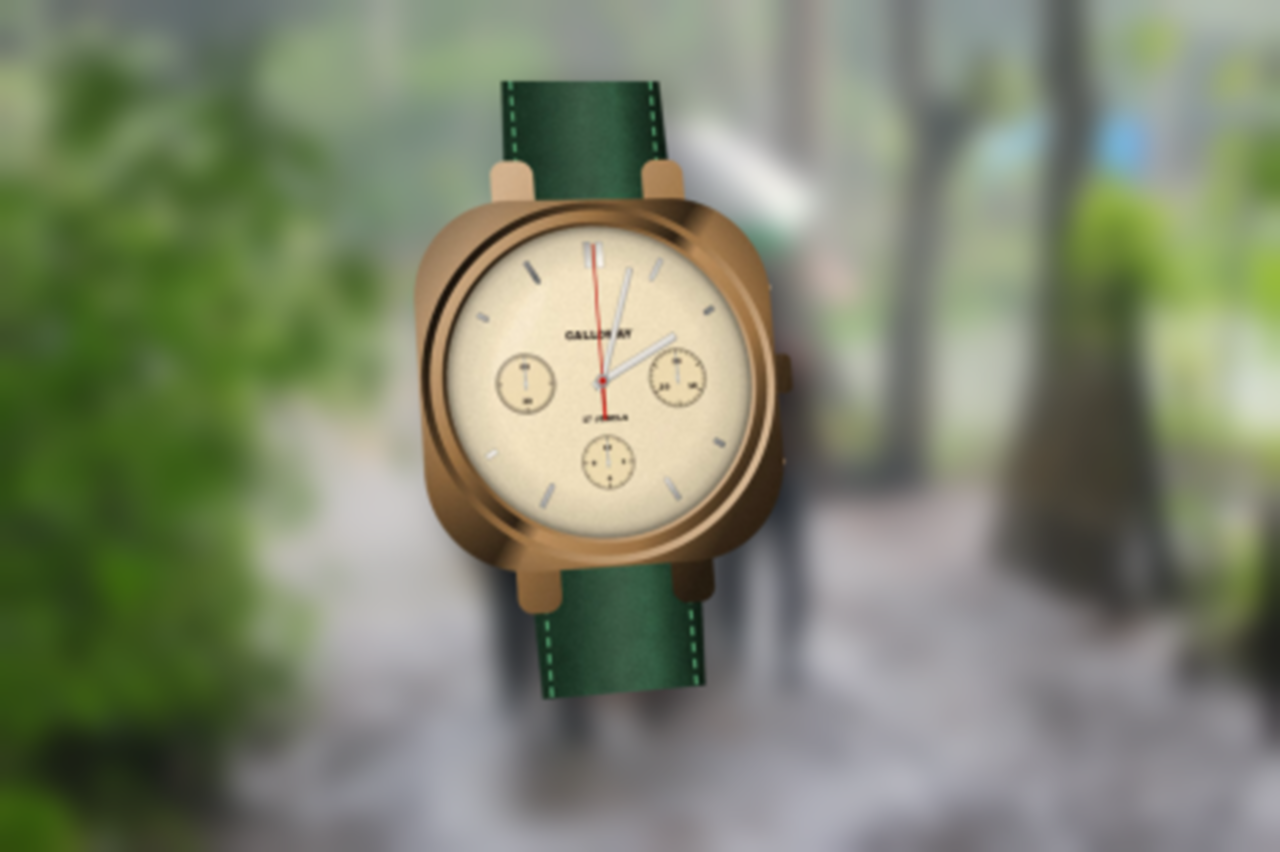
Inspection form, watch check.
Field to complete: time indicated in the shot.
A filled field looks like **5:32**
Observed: **2:03**
